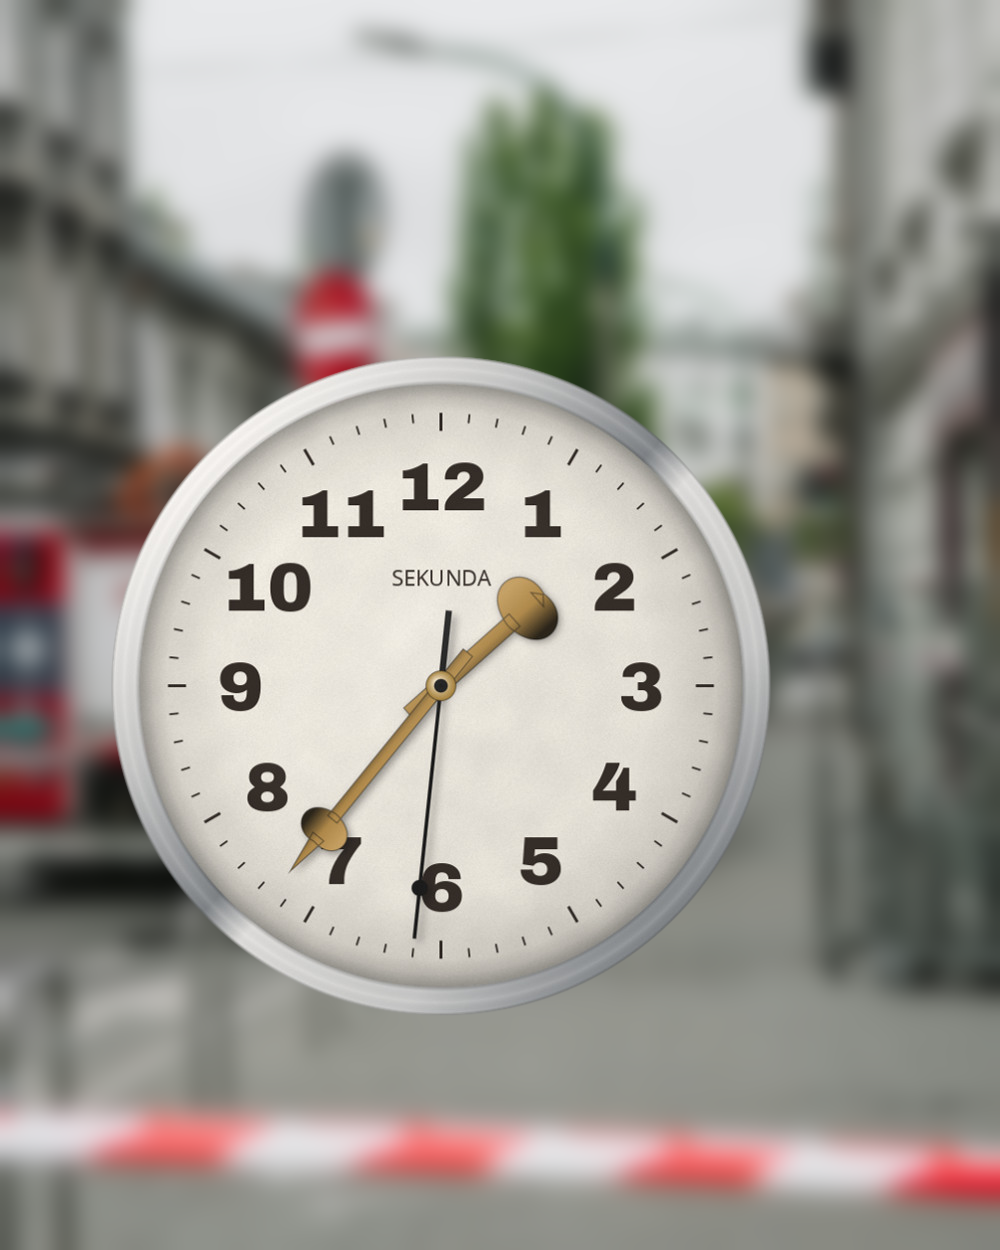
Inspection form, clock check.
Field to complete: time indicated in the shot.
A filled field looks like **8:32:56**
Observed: **1:36:31**
